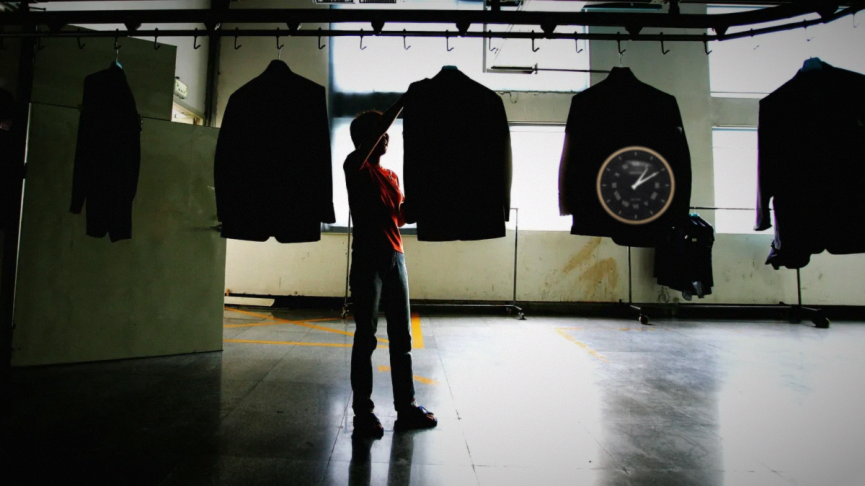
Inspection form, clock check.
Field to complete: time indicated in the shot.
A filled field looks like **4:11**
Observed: **1:10**
